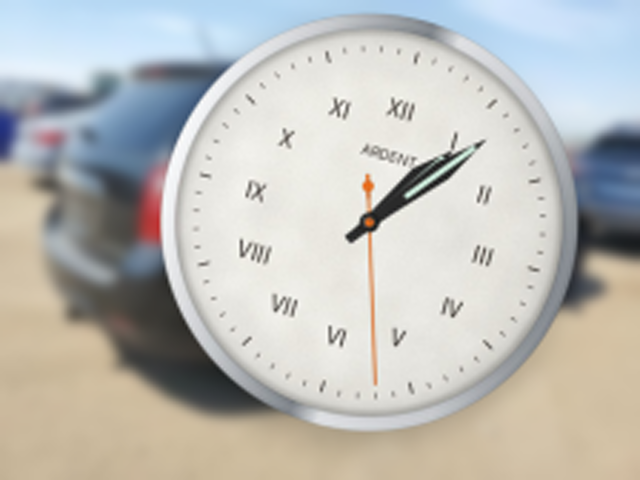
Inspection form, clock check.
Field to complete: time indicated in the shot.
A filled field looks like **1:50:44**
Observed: **1:06:27**
